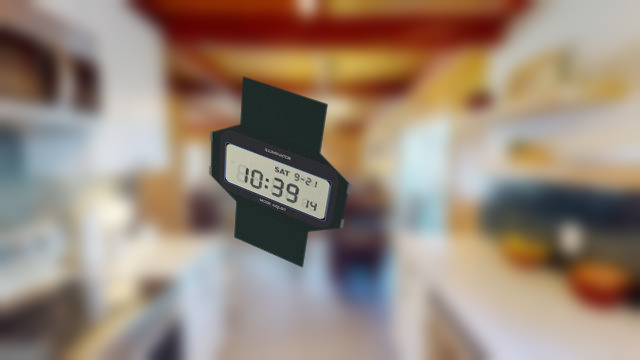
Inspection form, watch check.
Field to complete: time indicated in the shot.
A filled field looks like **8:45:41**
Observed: **10:39:14**
